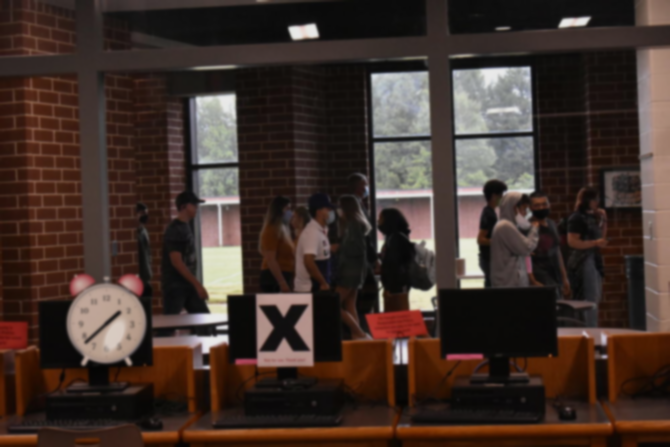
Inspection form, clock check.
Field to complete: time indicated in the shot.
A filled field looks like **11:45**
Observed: **1:38**
